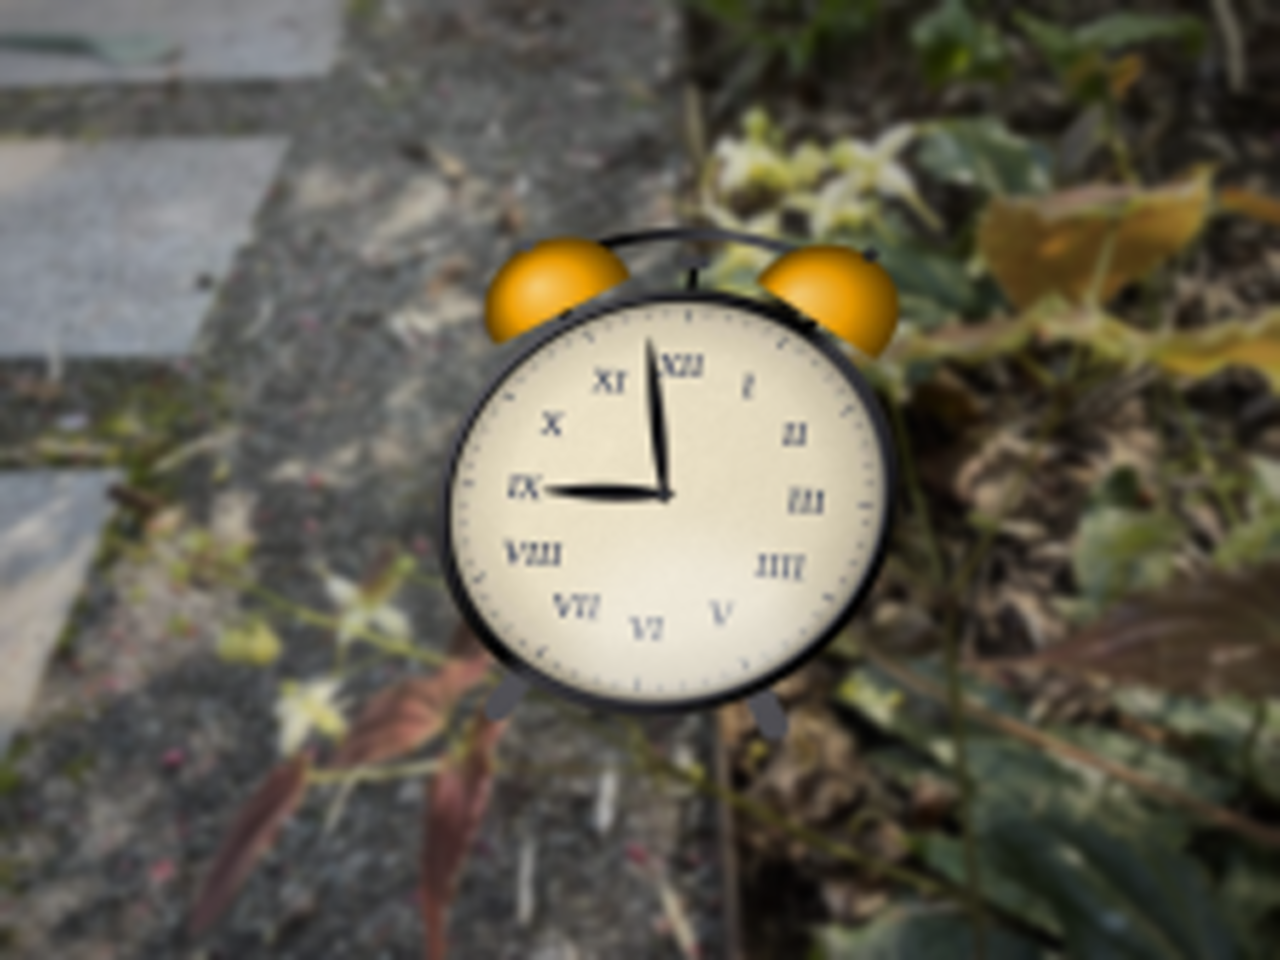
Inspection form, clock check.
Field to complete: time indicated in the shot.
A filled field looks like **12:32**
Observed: **8:58**
